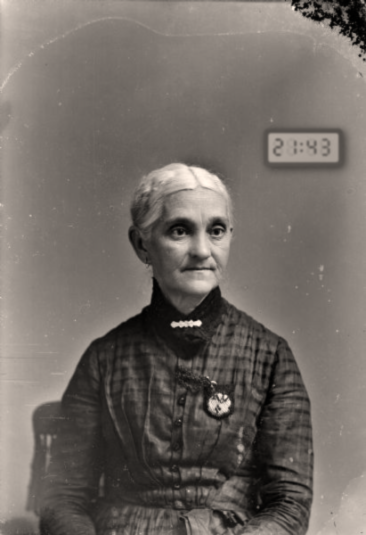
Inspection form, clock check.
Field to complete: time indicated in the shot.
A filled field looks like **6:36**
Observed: **21:43**
